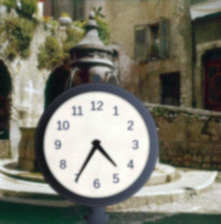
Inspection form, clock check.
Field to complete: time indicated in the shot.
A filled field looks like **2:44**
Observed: **4:35**
